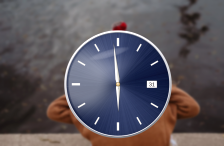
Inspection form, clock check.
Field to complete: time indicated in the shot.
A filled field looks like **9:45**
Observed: **5:59**
